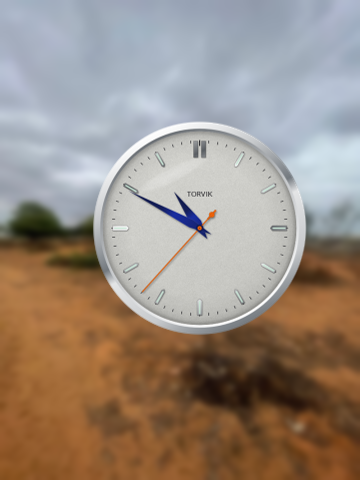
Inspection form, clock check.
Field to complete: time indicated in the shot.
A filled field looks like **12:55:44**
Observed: **10:49:37**
